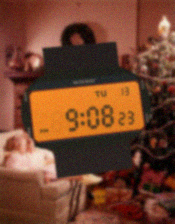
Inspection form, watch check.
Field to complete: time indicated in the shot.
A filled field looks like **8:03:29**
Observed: **9:08:23**
